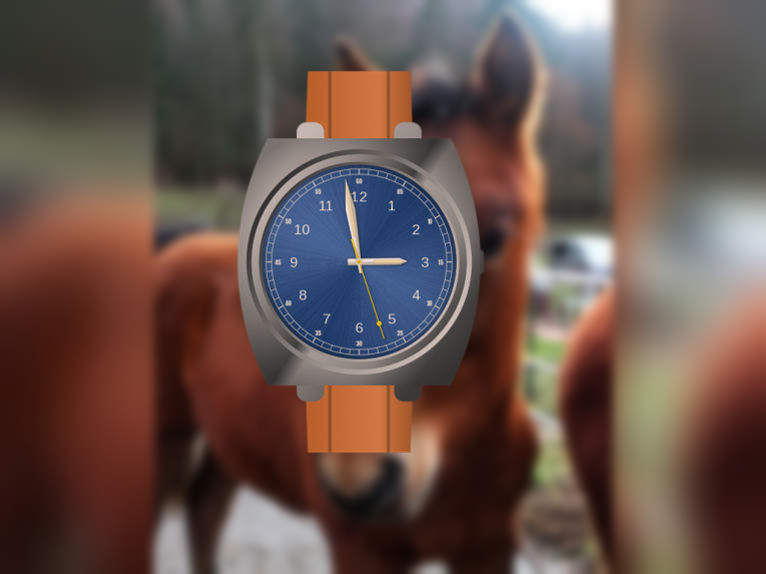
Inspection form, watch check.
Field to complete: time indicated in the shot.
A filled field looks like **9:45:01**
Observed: **2:58:27**
